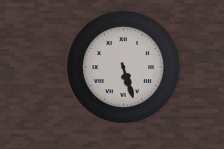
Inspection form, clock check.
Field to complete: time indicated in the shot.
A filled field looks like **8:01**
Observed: **5:27**
